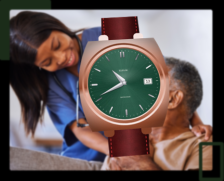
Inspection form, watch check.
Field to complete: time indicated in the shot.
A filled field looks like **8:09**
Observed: **10:41**
